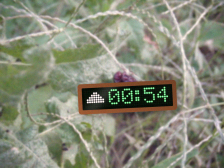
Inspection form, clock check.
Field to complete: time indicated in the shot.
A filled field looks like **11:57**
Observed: **0:54**
